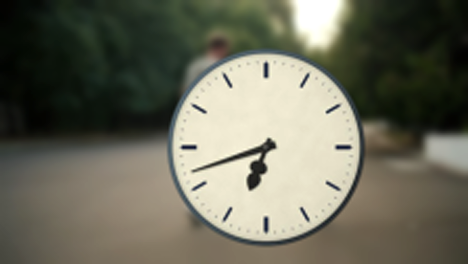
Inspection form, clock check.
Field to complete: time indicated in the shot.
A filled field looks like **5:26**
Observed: **6:42**
